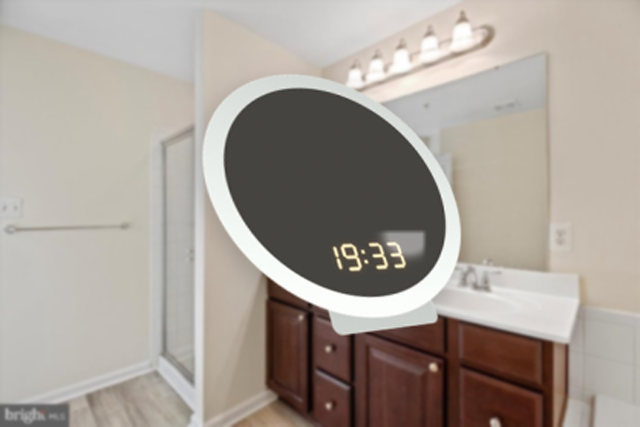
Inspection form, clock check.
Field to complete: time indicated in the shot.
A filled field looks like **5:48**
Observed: **19:33**
